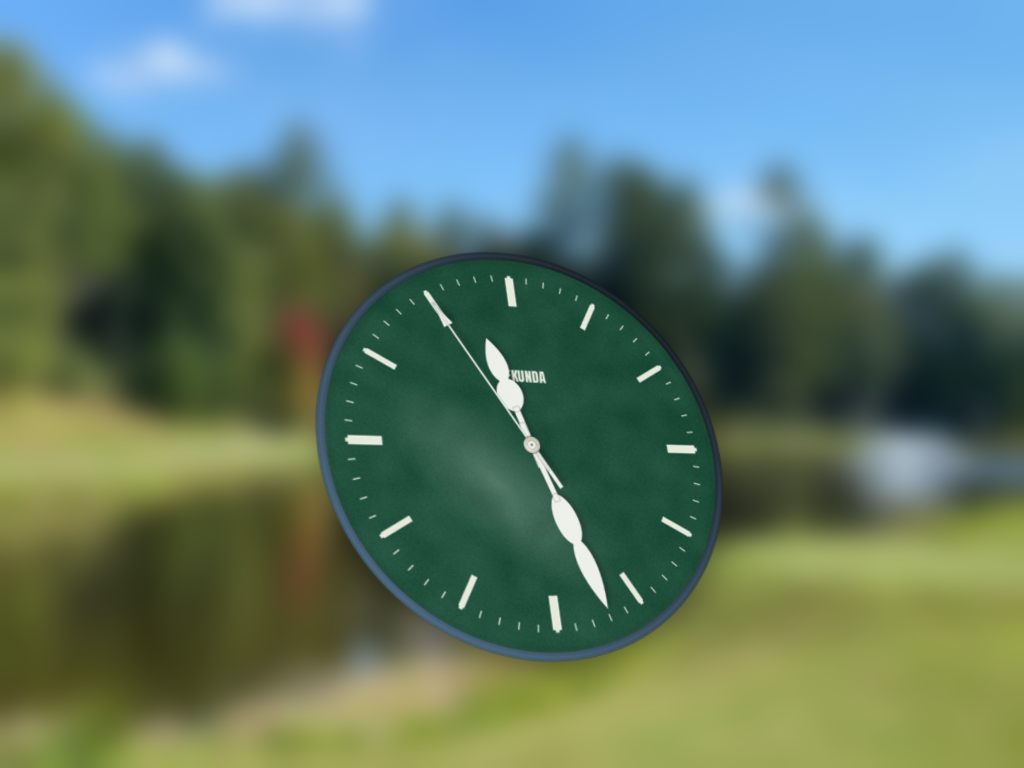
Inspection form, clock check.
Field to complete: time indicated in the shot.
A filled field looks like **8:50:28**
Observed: **11:26:55**
